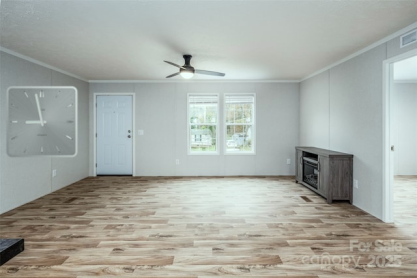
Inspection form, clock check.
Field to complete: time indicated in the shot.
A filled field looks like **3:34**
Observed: **8:58**
